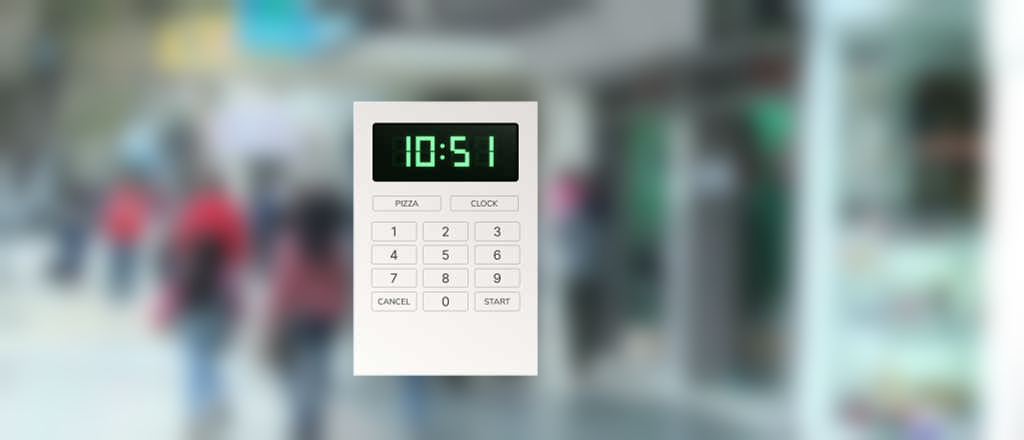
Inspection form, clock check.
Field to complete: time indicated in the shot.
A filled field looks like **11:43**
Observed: **10:51**
